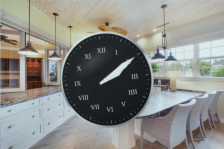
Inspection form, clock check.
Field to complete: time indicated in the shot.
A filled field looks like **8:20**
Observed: **2:10**
